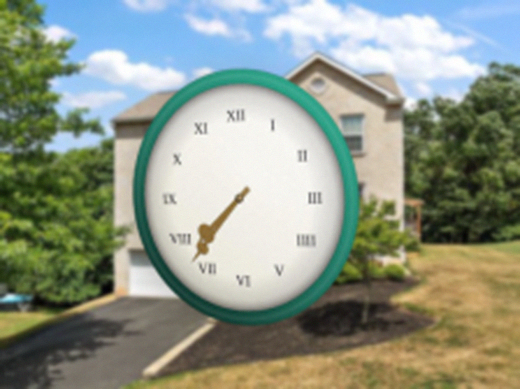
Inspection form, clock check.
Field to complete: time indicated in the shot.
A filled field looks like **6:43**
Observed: **7:37**
